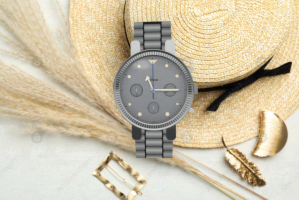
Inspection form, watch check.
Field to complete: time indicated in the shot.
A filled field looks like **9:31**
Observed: **11:15**
